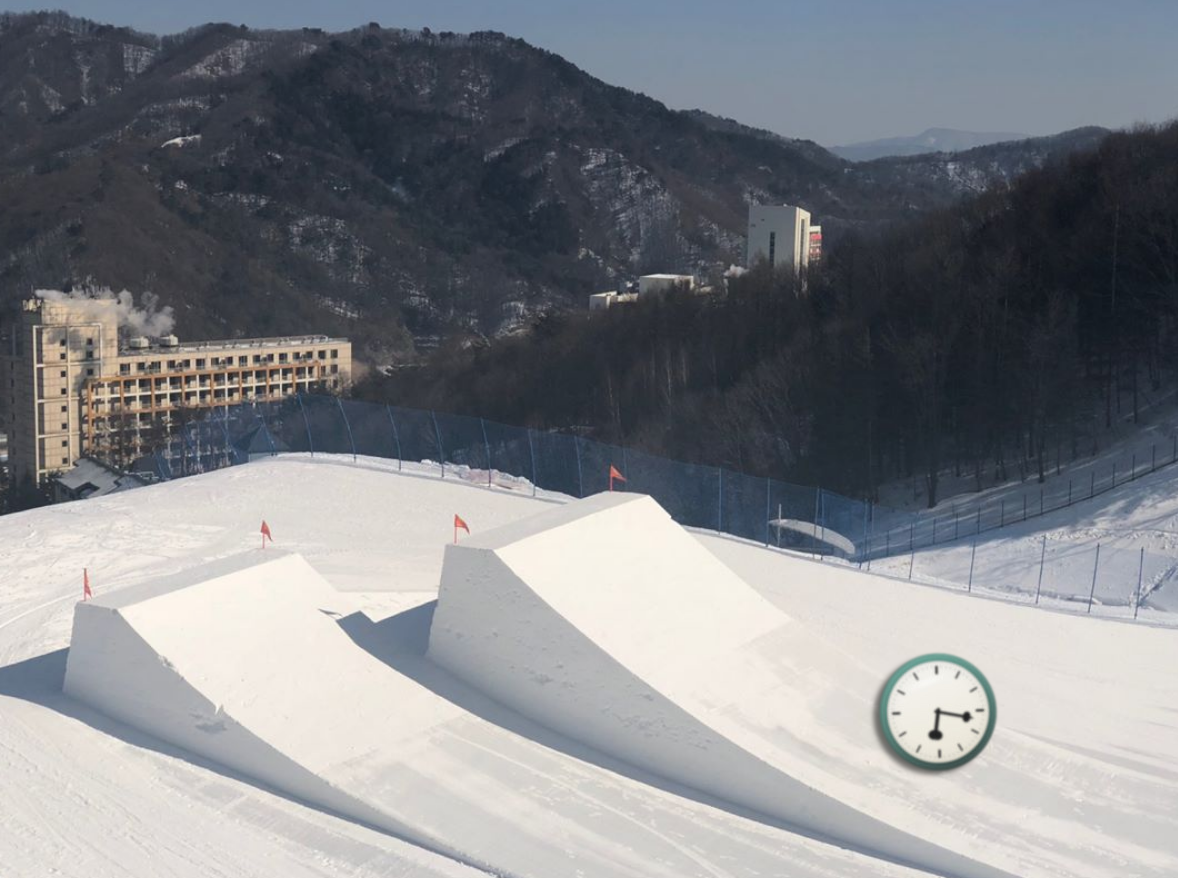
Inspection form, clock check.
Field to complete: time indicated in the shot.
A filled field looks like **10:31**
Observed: **6:17**
